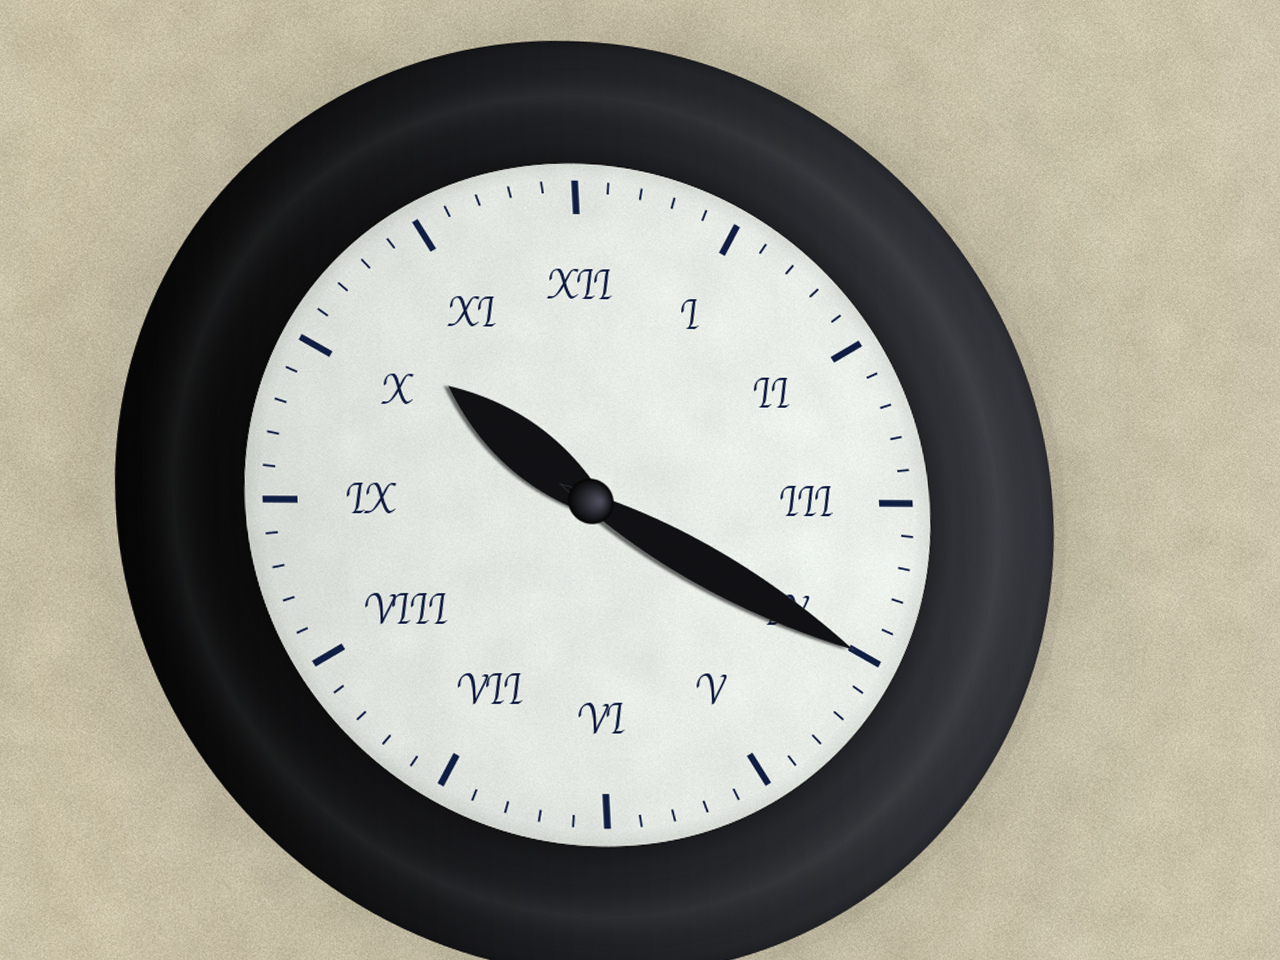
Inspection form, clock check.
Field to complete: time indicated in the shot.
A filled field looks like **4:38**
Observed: **10:20**
